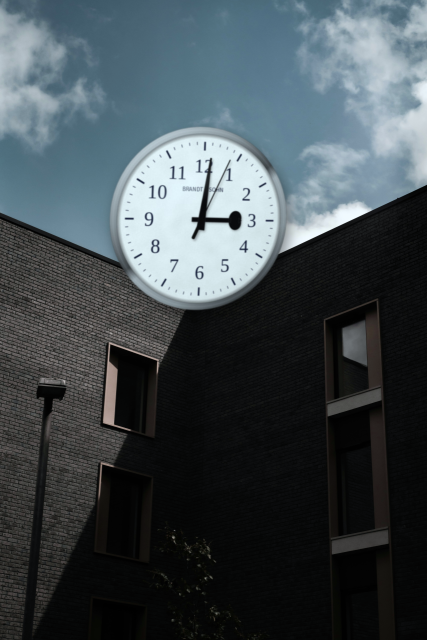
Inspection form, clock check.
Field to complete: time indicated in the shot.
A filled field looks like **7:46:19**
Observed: **3:01:04**
